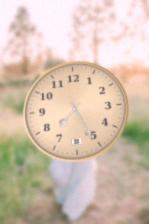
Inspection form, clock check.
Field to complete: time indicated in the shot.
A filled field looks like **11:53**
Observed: **7:26**
